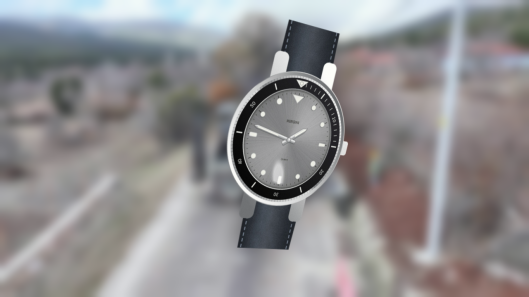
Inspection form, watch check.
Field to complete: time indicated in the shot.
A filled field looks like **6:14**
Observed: **1:47**
